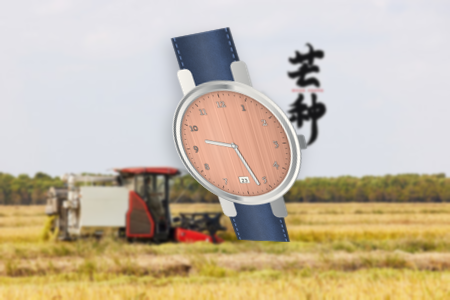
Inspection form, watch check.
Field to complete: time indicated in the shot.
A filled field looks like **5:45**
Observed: **9:27**
